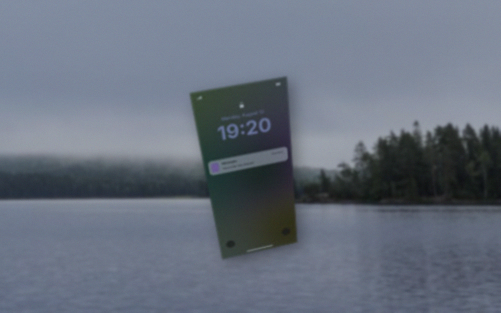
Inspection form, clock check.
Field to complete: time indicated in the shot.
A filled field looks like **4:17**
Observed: **19:20**
